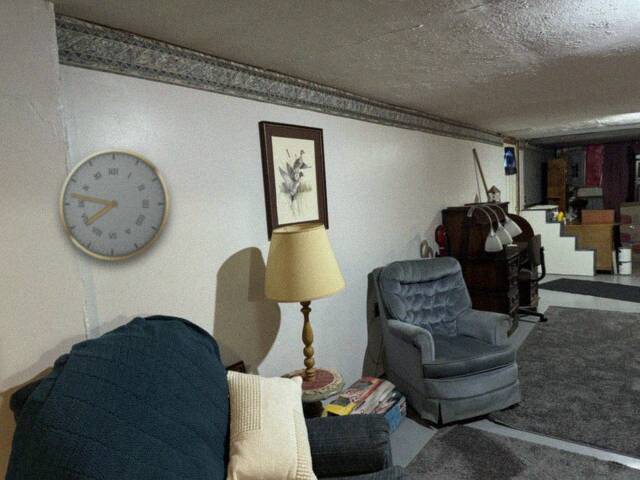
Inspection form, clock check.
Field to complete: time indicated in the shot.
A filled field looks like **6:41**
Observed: **7:47**
